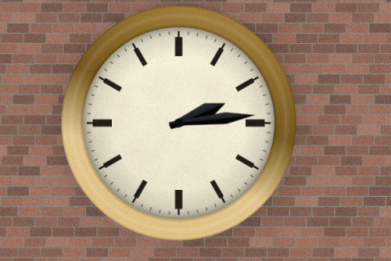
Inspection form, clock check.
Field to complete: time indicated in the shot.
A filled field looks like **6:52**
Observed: **2:14**
